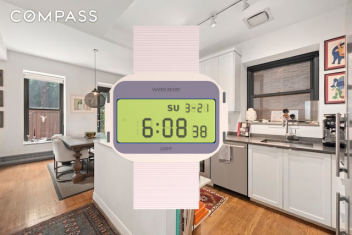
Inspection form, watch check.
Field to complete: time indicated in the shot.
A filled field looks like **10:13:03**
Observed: **6:08:38**
